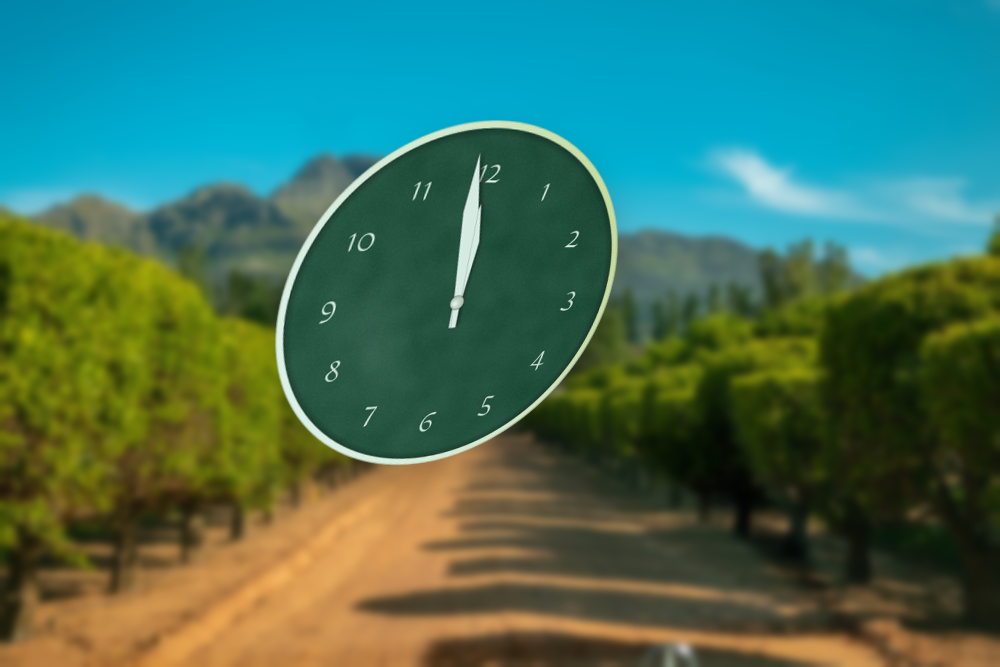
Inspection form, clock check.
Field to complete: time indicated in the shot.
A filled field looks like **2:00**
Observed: **11:59**
